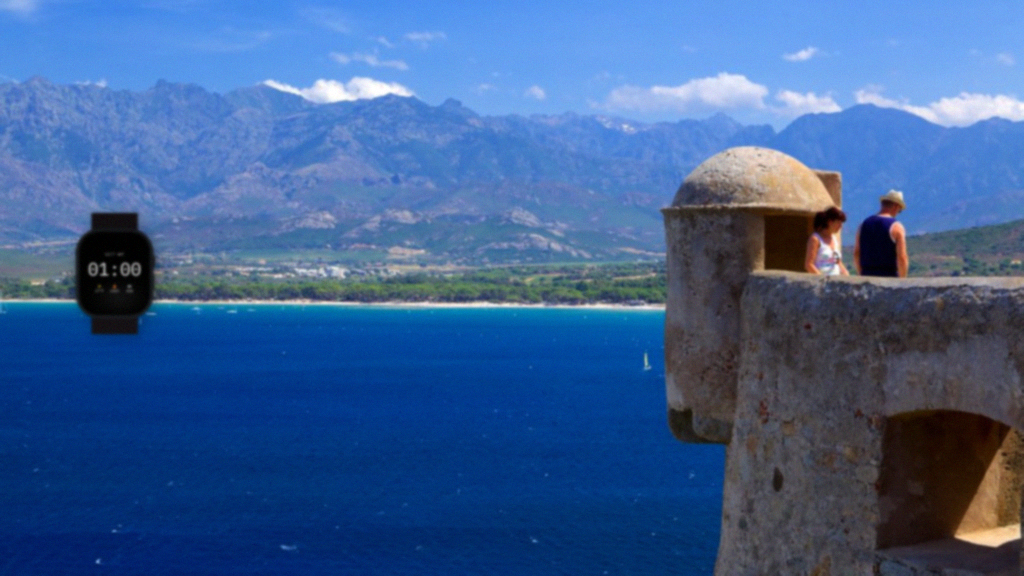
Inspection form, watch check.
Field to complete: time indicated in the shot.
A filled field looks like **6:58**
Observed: **1:00**
